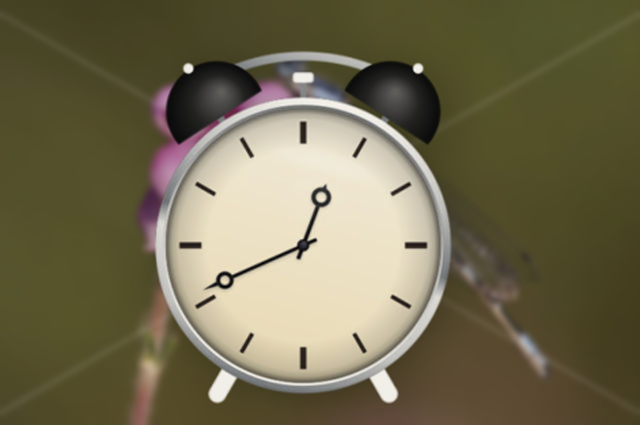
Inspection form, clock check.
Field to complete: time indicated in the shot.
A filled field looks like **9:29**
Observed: **12:41**
